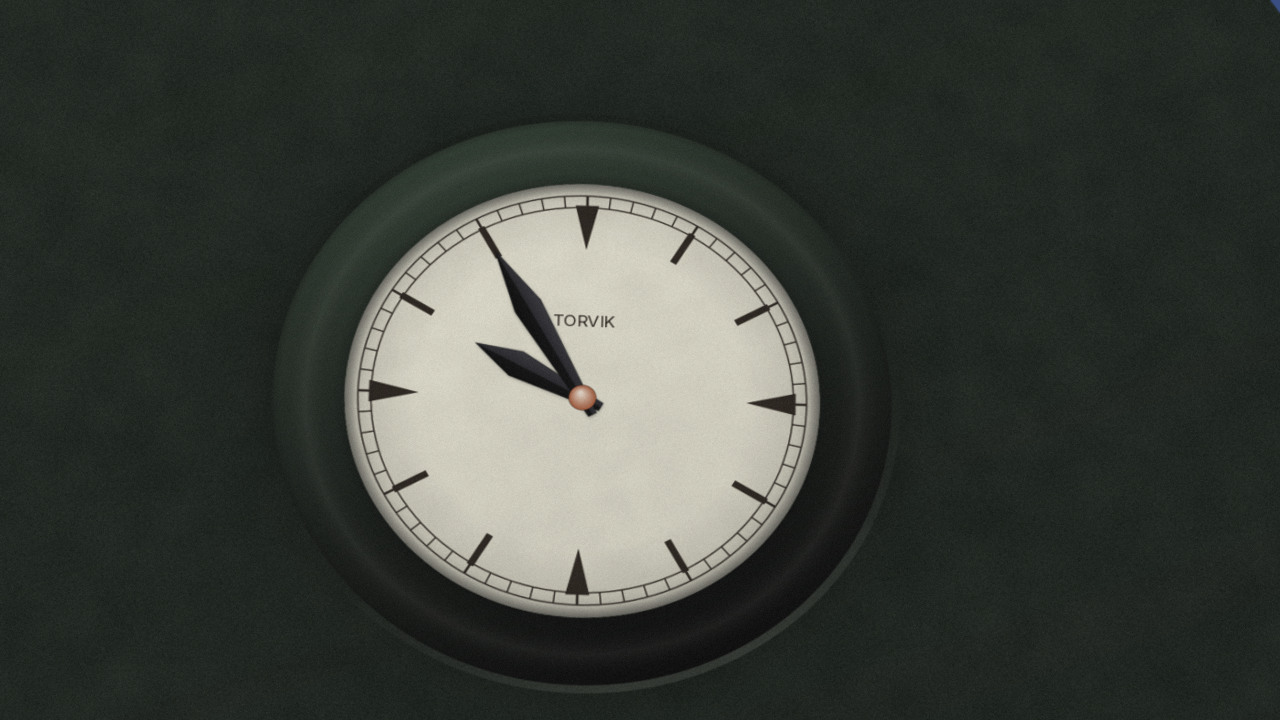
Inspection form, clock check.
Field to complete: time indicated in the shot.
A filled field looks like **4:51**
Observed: **9:55**
